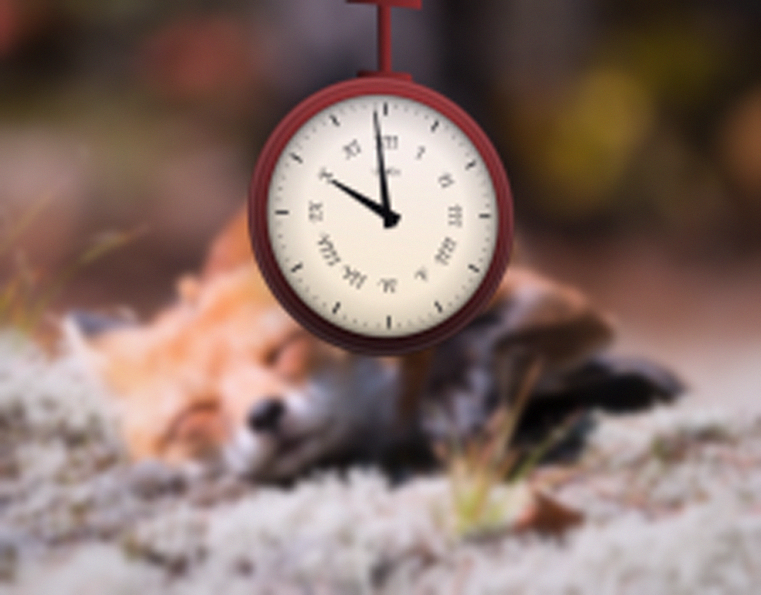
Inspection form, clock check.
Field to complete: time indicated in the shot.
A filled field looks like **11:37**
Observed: **9:59**
